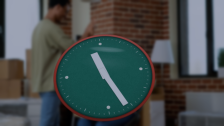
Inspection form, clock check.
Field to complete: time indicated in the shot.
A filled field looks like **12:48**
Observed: **11:26**
